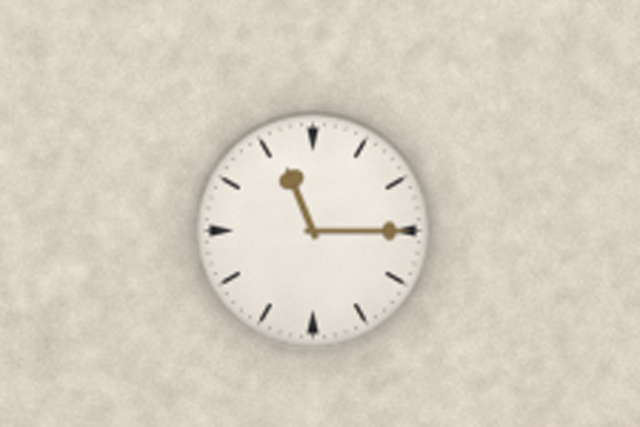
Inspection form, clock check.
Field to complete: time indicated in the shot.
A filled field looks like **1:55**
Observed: **11:15**
